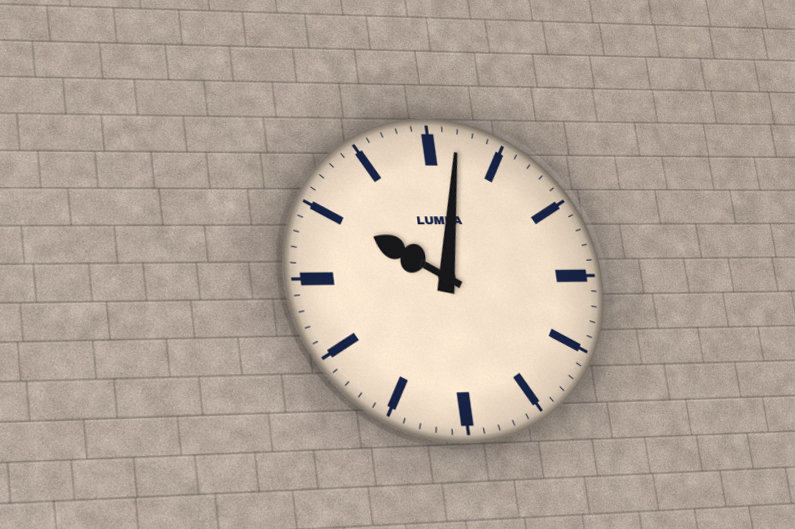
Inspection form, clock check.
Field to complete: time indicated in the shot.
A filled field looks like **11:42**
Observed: **10:02**
